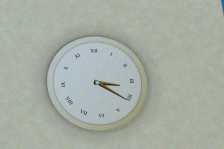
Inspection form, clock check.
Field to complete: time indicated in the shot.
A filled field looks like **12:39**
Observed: **3:21**
